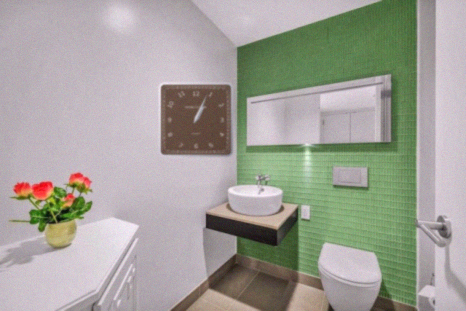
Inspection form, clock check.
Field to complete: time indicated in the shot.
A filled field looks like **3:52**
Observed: **1:04**
